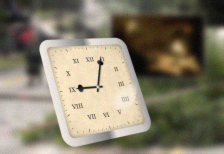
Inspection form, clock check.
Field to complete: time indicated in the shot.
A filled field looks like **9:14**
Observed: **9:04**
